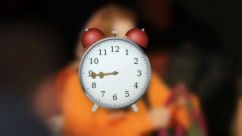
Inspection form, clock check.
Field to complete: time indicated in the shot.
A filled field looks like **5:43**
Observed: **8:44**
